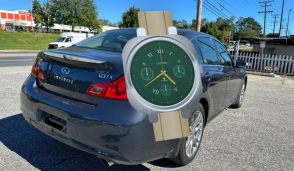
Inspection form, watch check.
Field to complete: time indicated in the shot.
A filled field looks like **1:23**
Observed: **4:40**
